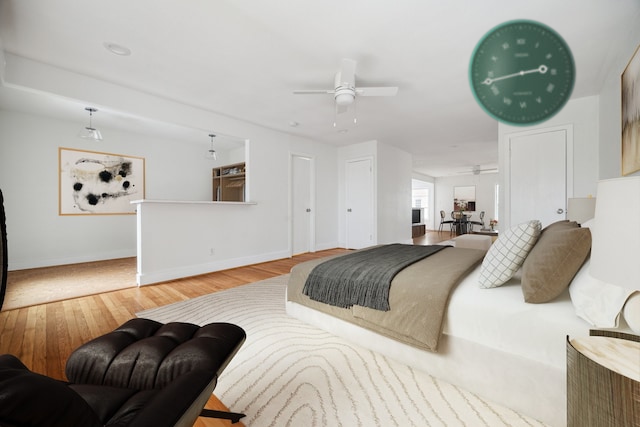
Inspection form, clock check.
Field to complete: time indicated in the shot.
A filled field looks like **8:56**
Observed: **2:43**
